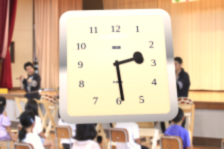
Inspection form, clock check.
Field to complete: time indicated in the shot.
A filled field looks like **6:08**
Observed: **2:29**
